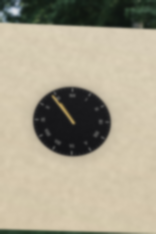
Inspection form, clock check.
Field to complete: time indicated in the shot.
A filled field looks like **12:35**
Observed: **10:54**
